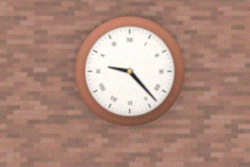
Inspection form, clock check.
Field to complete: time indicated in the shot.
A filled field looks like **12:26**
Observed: **9:23**
